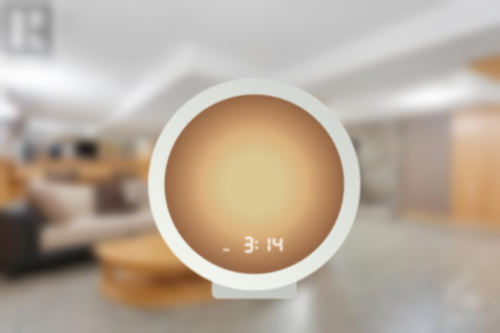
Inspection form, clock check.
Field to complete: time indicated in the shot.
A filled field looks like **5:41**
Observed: **3:14**
